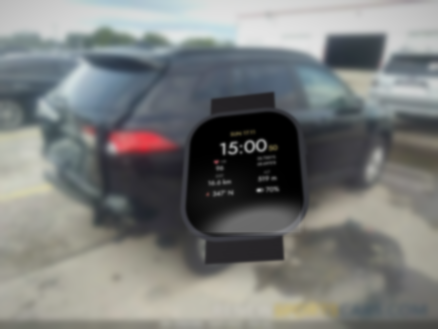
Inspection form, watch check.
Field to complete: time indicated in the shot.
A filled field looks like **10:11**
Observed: **15:00**
